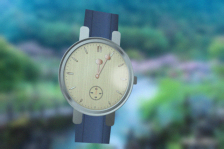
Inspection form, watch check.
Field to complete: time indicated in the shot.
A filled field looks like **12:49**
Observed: **12:04**
